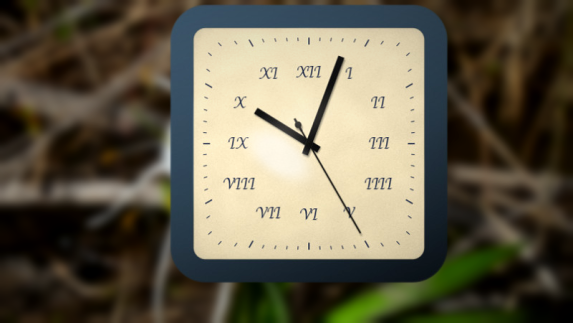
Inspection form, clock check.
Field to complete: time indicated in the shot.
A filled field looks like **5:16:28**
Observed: **10:03:25**
